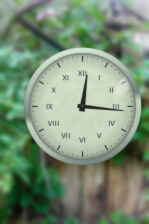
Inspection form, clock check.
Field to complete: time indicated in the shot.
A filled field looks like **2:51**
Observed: **12:16**
